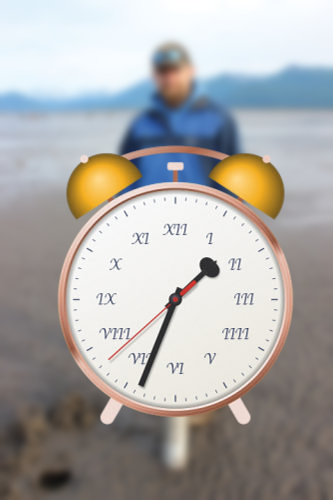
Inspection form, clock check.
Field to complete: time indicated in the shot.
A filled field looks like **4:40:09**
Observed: **1:33:38**
